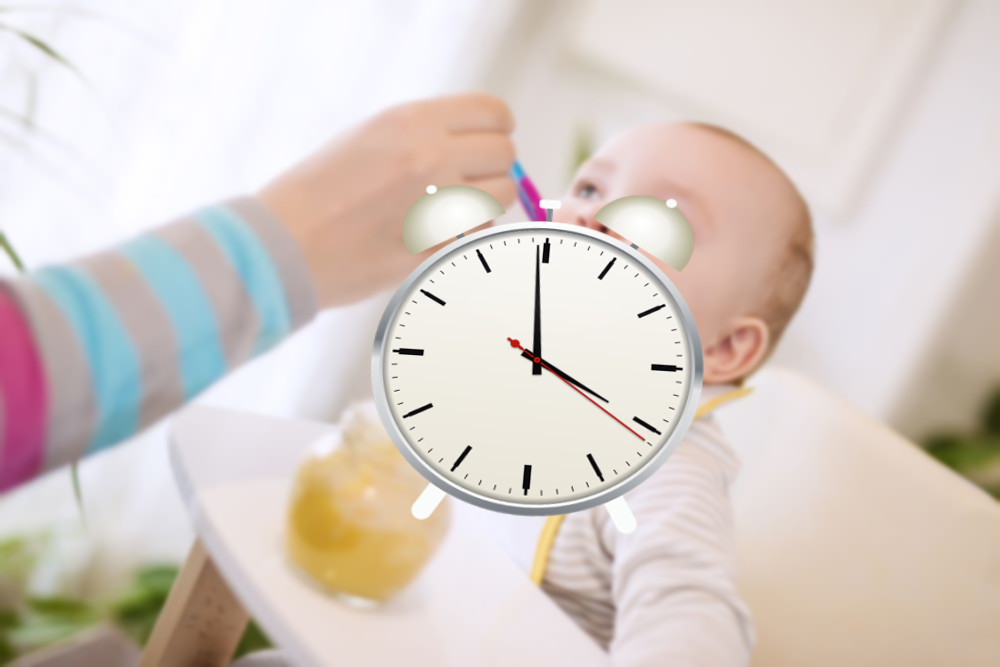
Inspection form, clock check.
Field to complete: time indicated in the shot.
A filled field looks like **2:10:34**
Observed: **3:59:21**
